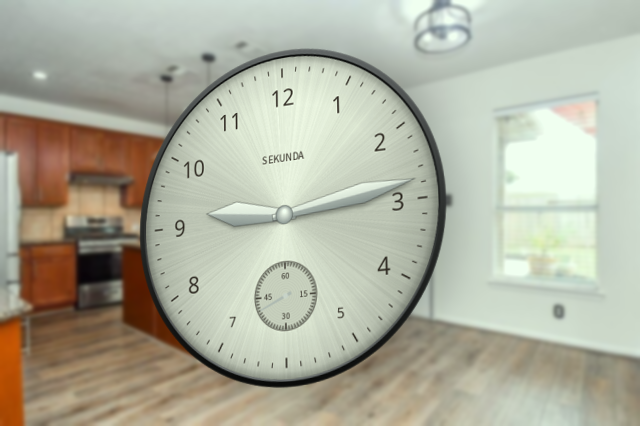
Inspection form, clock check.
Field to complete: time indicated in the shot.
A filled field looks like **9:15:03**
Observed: **9:13:41**
